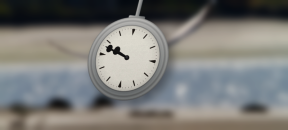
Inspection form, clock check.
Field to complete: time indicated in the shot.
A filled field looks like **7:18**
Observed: **9:48**
